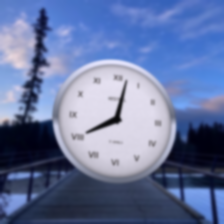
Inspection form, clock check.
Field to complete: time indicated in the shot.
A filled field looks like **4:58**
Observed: **8:02**
